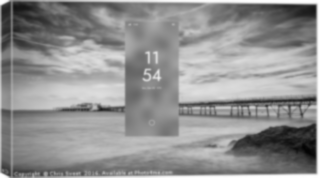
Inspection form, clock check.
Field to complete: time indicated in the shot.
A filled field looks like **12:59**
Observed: **11:54**
